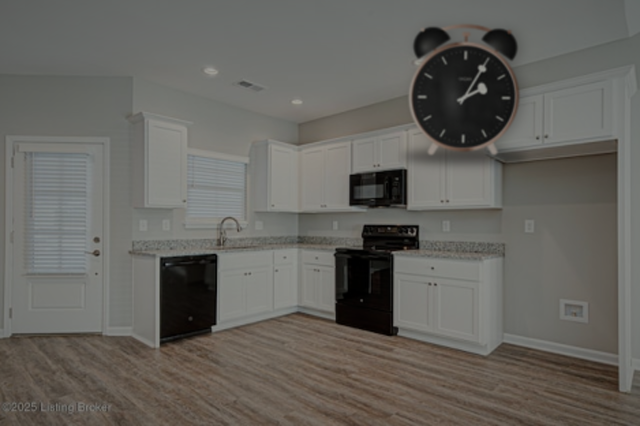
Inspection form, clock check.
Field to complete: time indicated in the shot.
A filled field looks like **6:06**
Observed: **2:05**
